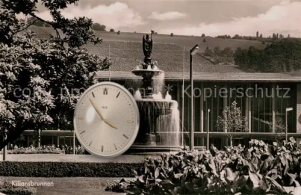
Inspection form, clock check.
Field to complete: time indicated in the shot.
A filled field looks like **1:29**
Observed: **3:53**
